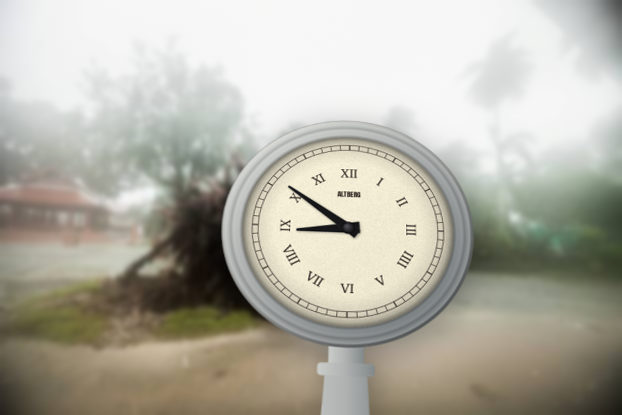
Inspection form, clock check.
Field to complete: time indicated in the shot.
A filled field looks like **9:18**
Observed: **8:51**
